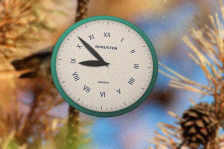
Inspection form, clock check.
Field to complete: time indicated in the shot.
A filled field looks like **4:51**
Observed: **8:52**
